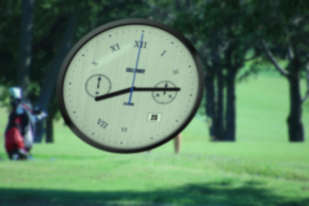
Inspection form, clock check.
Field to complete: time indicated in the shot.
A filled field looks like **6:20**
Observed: **8:14**
